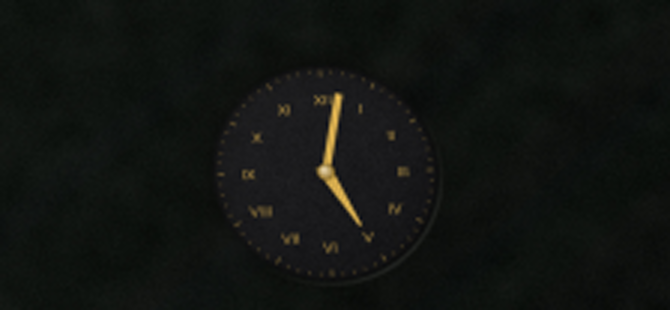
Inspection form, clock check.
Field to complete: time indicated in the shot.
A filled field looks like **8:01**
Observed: **5:02**
